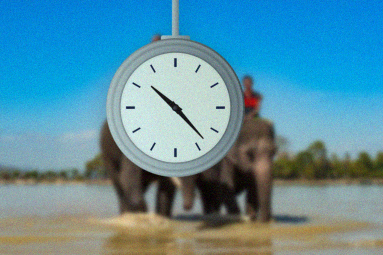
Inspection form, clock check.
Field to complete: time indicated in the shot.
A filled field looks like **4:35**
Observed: **10:23**
